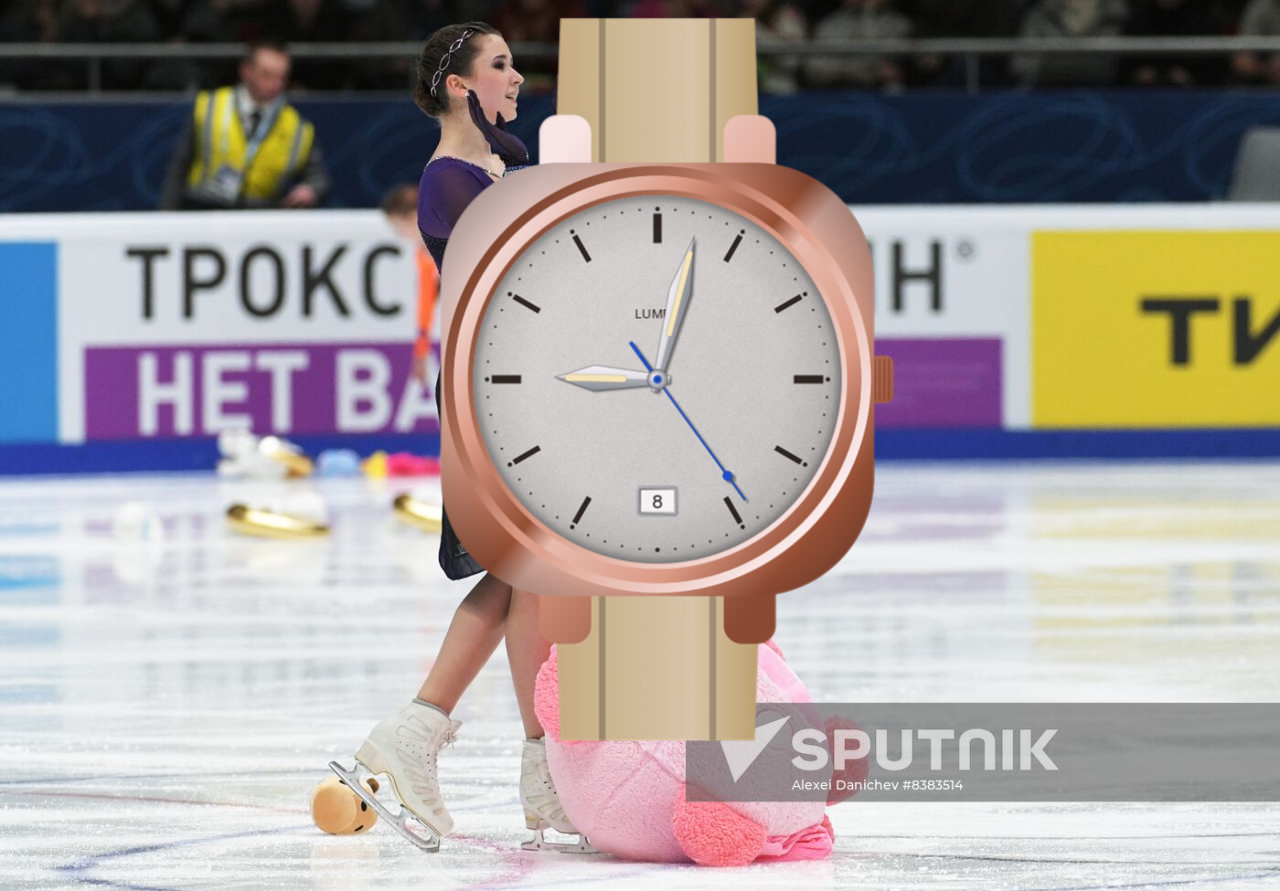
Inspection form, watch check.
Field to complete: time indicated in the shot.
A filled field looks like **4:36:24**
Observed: **9:02:24**
